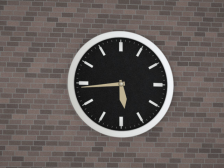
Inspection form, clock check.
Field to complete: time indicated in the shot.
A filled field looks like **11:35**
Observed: **5:44**
